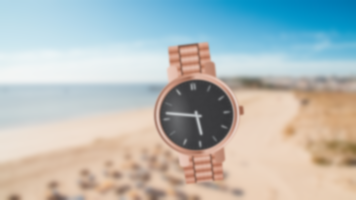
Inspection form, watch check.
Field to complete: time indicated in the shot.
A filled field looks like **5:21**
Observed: **5:47**
